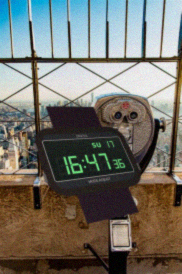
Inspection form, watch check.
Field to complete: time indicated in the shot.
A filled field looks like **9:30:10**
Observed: **16:47:36**
